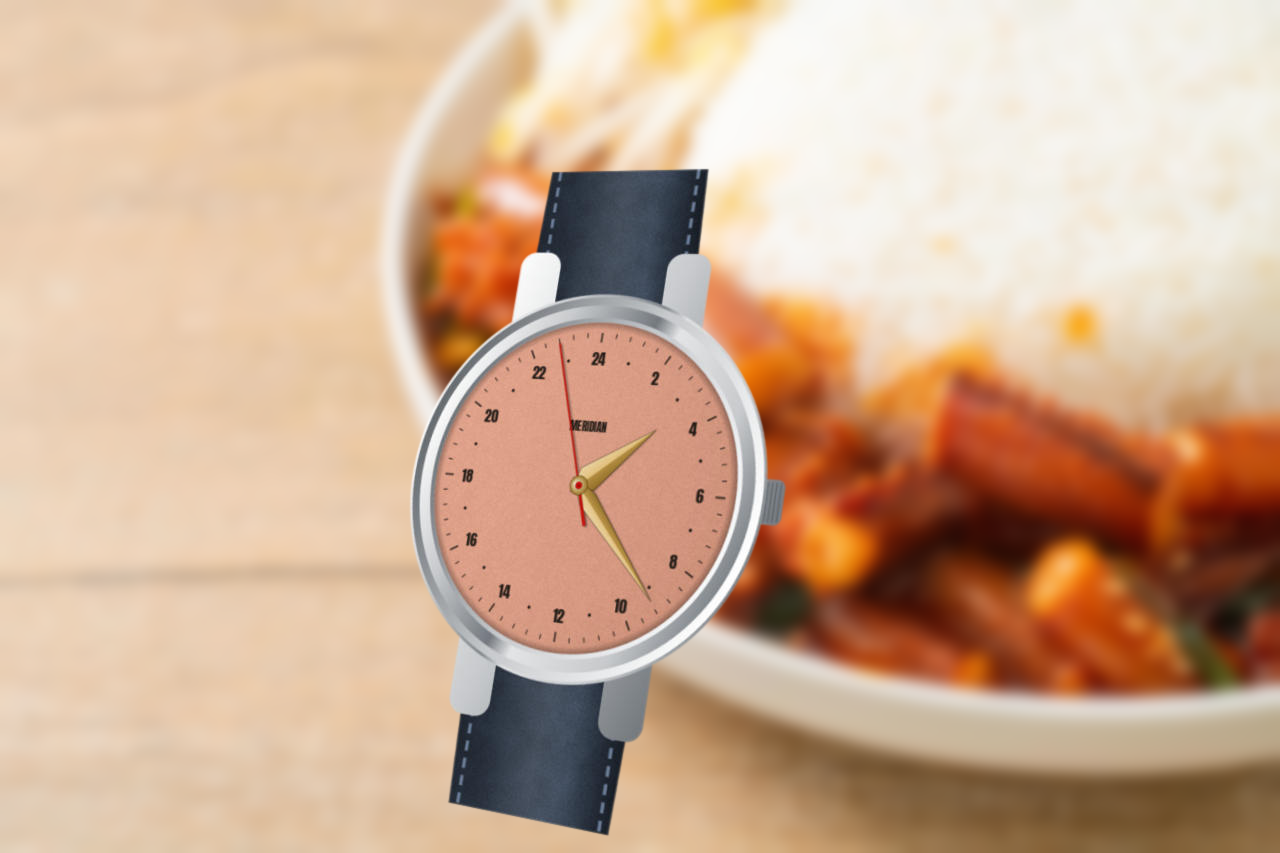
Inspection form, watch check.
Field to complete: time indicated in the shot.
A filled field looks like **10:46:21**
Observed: **3:22:57**
